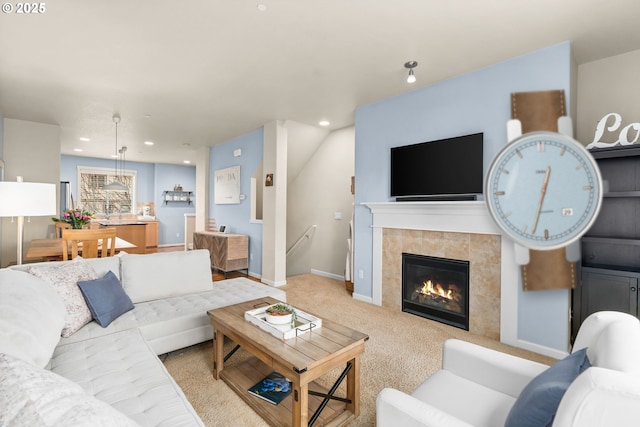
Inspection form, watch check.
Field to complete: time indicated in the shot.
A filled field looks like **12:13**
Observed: **12:33**
